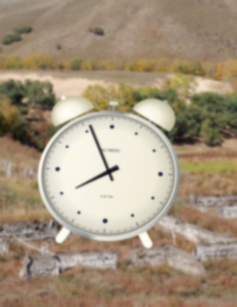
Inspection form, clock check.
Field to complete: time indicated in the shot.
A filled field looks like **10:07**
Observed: **7:56**
